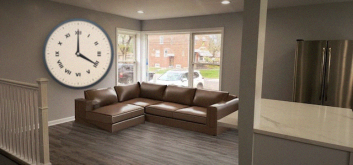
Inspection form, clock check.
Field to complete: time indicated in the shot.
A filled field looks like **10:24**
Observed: **4:00**
